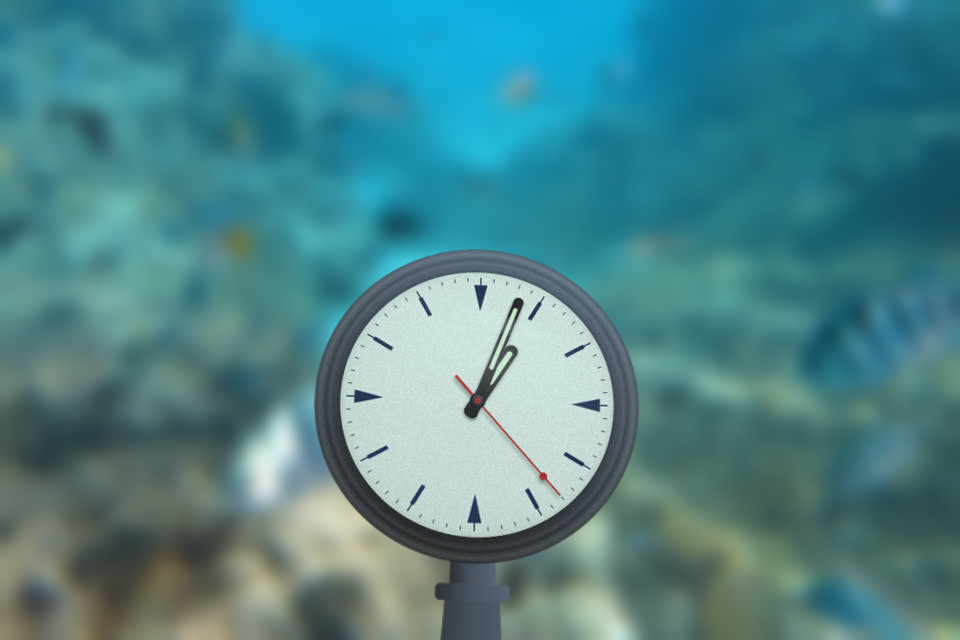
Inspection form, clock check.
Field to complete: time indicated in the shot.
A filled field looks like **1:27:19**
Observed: **1:03:23**
